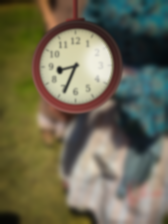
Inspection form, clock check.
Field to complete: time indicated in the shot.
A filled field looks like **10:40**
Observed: **8:34**
